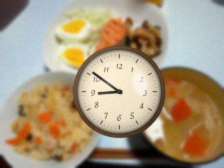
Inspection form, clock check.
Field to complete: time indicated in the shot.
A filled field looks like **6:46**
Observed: **8:51**
